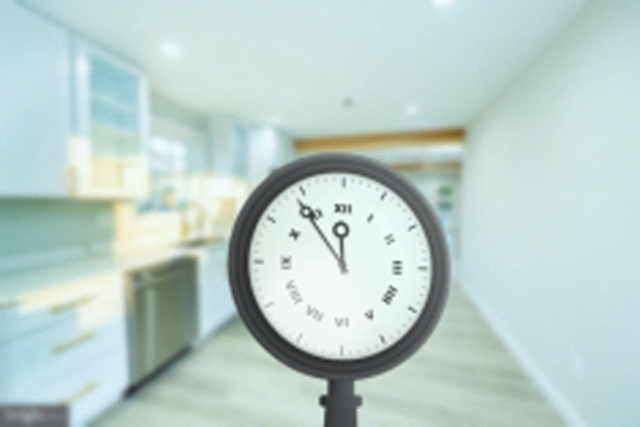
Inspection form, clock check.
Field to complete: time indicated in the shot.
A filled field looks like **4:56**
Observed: **11:54**
